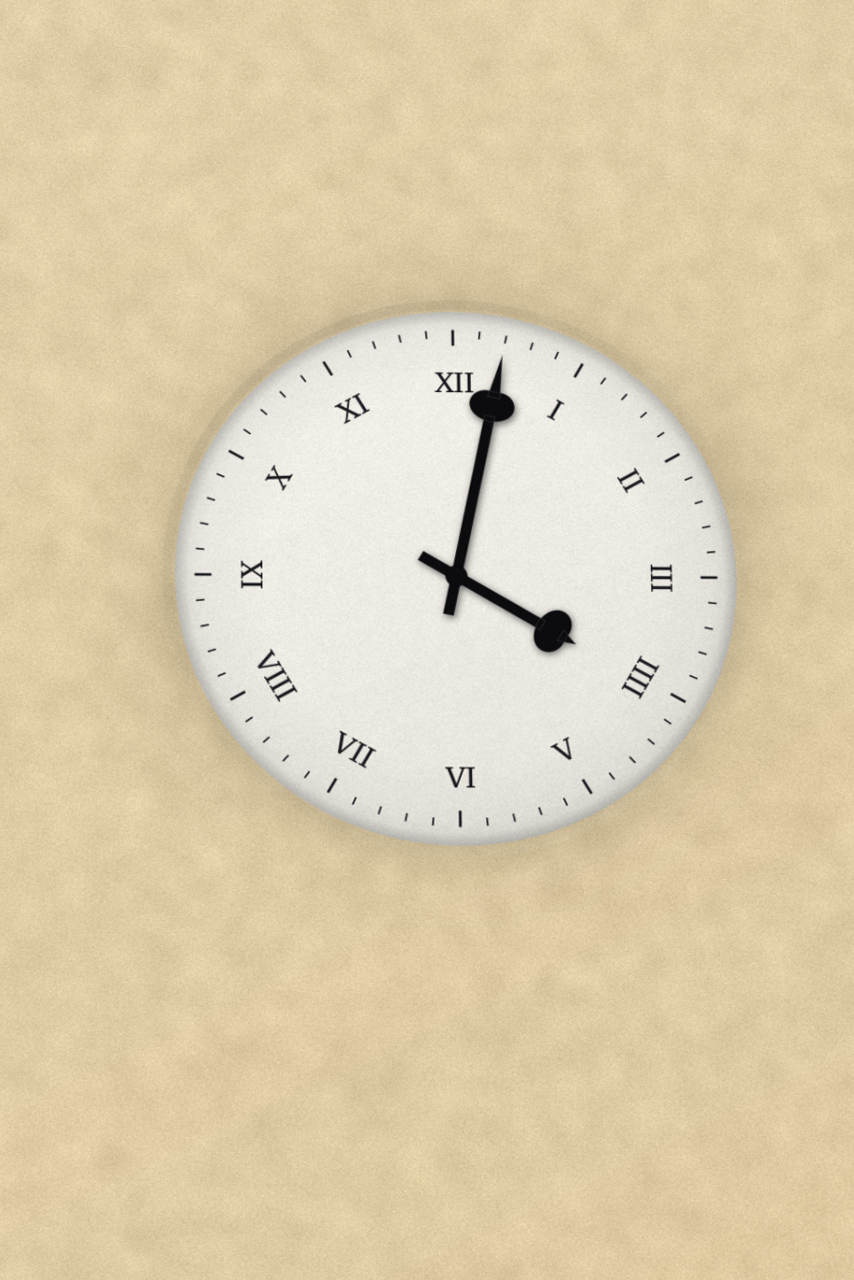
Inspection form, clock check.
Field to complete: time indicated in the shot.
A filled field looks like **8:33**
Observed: **4:02**
